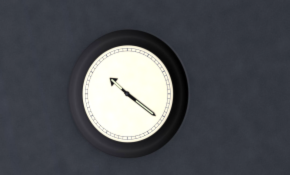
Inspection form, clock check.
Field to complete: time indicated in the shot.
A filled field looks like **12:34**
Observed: **10:21**
